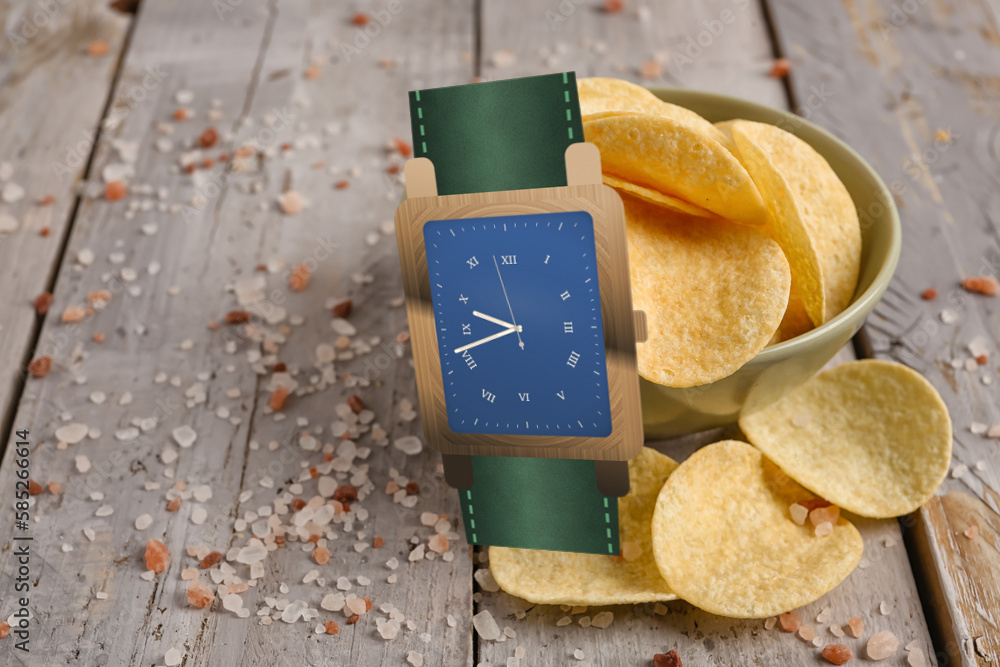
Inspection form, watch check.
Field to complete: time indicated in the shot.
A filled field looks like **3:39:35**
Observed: **9:41:58**
